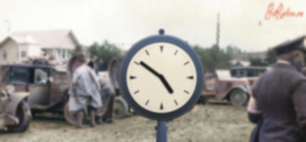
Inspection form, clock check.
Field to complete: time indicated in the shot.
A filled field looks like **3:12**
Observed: **4:51**
